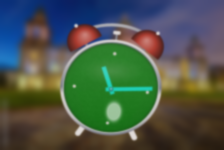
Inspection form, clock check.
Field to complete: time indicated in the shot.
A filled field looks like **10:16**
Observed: **11:14**
